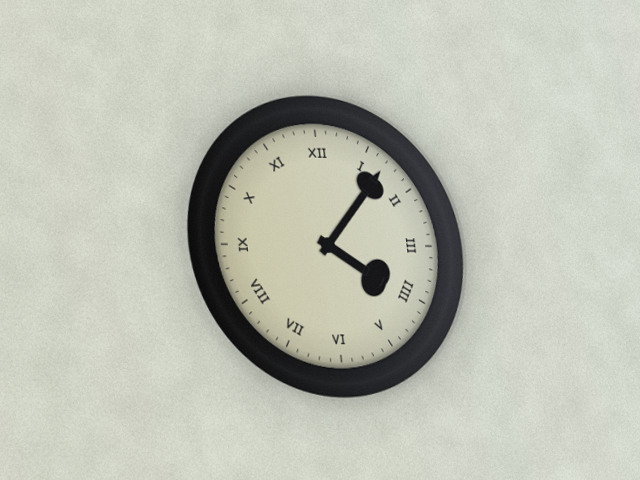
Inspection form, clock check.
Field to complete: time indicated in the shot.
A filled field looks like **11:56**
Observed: **4:07**
